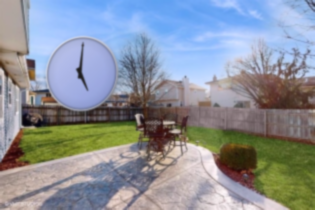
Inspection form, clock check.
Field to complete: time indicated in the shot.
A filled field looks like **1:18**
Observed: **5:00**
